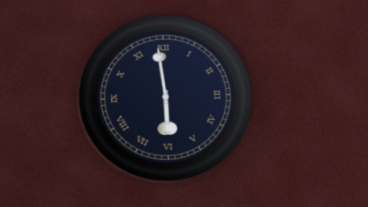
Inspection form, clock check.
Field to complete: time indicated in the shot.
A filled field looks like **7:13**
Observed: **5:59**
